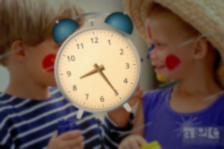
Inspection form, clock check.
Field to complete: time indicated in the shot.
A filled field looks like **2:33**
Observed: **8:25**
